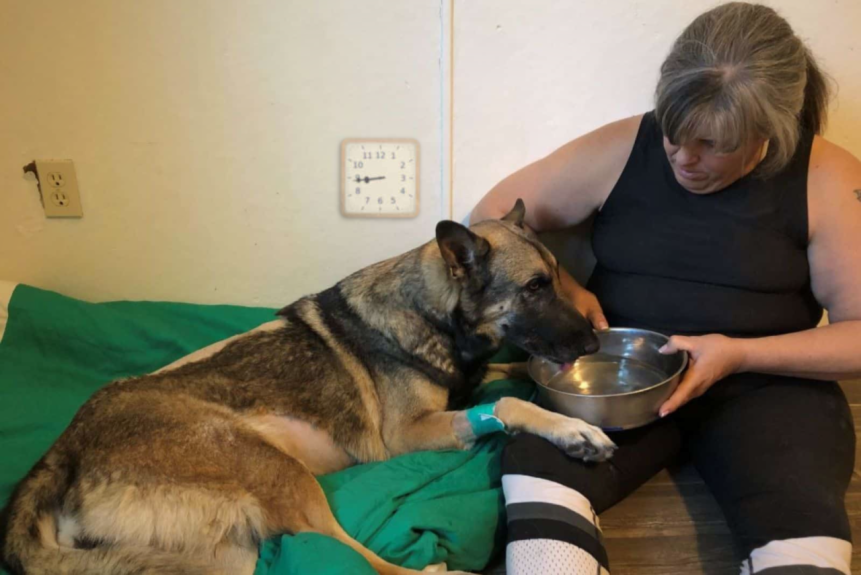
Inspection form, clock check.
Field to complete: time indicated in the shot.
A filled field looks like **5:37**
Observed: **8:44**
